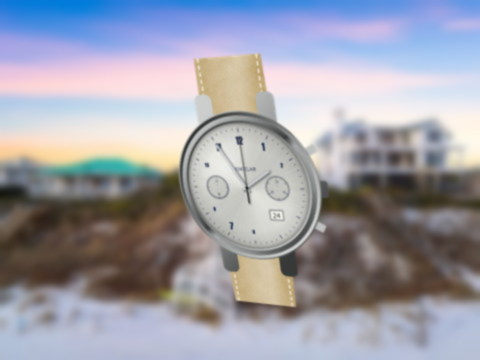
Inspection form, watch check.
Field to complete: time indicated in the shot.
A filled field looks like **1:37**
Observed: **1:55**
